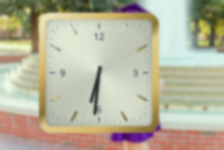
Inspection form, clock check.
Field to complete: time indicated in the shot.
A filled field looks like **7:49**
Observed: **6:31**
